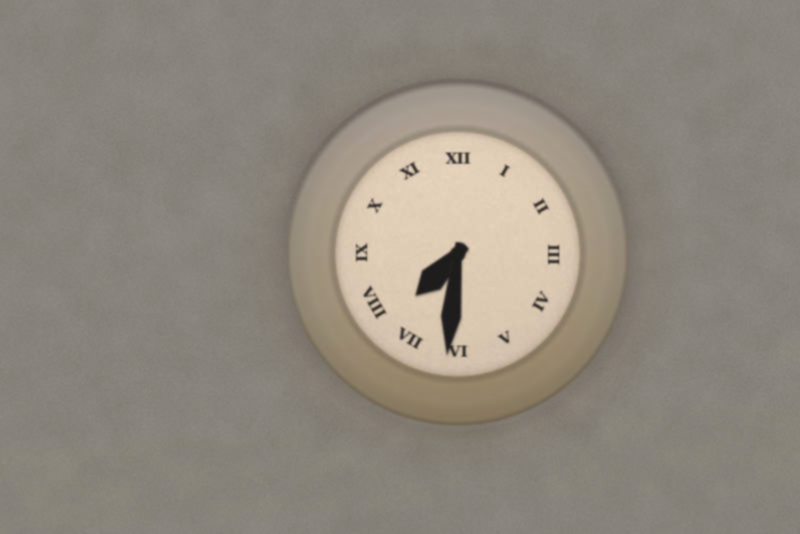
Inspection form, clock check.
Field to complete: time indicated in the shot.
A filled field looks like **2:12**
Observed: **7:31**
